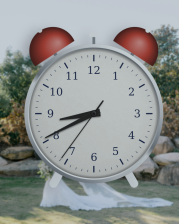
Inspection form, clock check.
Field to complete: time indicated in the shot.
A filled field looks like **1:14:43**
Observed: **8:40:36**
